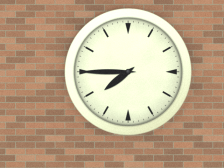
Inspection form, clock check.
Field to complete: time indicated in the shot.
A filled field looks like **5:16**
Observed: **7:45**
